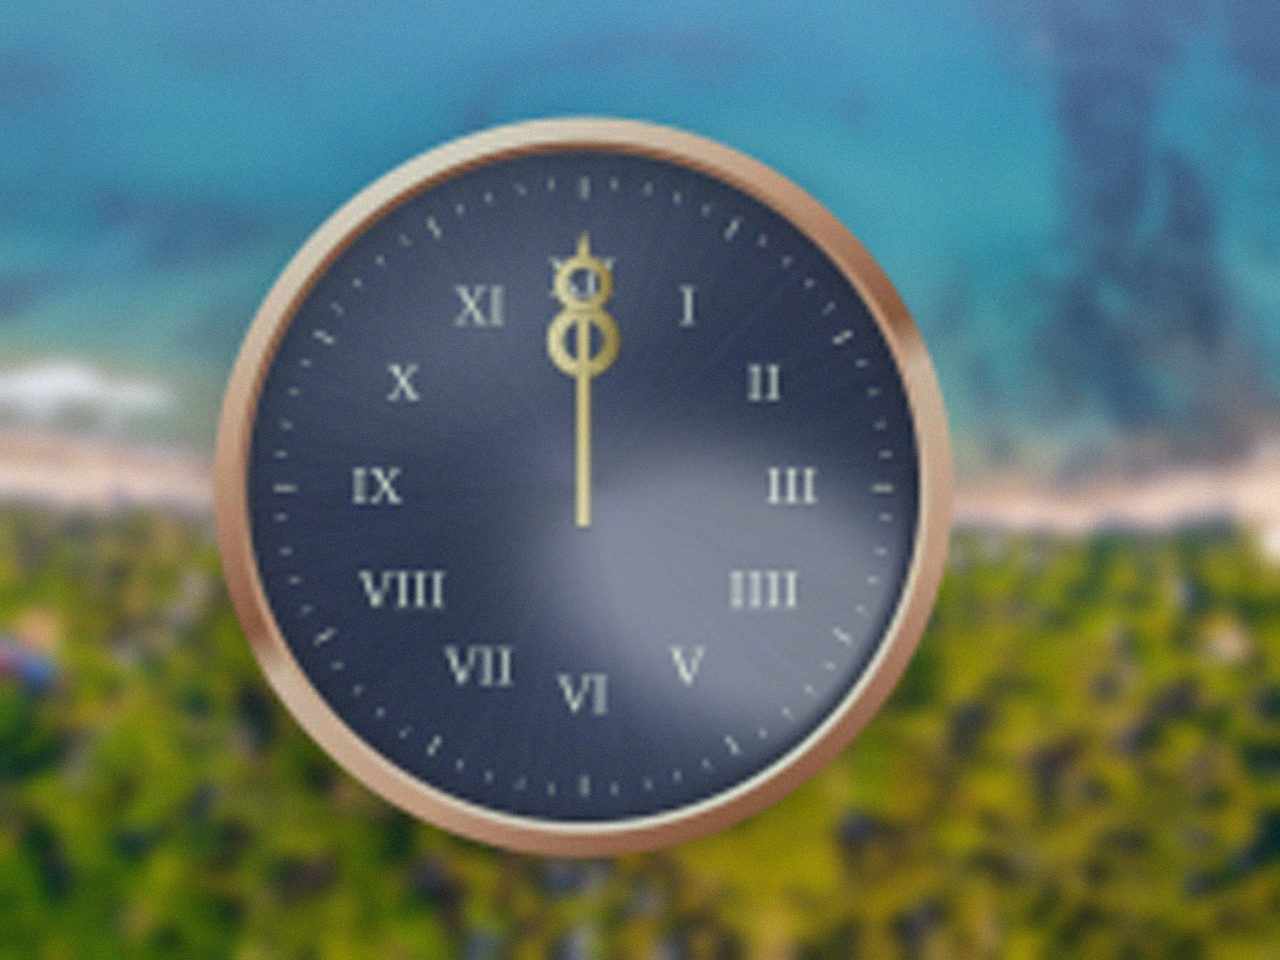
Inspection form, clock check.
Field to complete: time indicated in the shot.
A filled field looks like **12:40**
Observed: **12:00**
